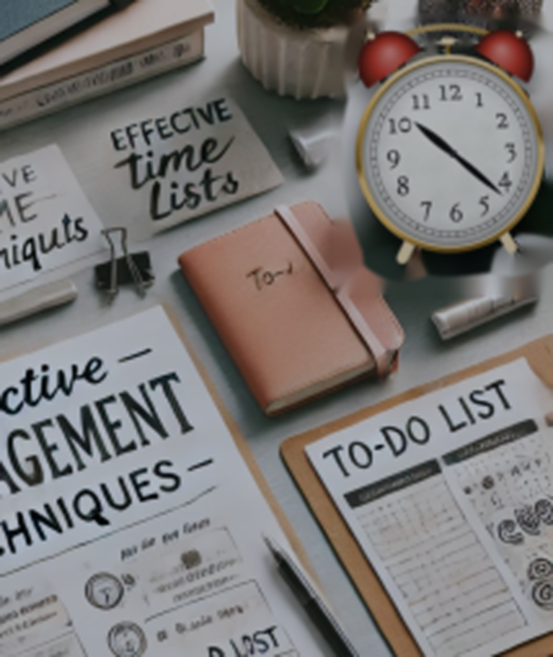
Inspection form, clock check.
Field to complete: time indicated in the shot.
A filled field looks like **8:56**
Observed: **10:22**
